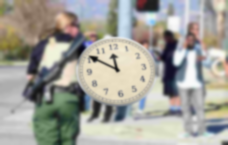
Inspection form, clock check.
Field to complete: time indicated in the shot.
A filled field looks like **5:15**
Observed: **11:51**
